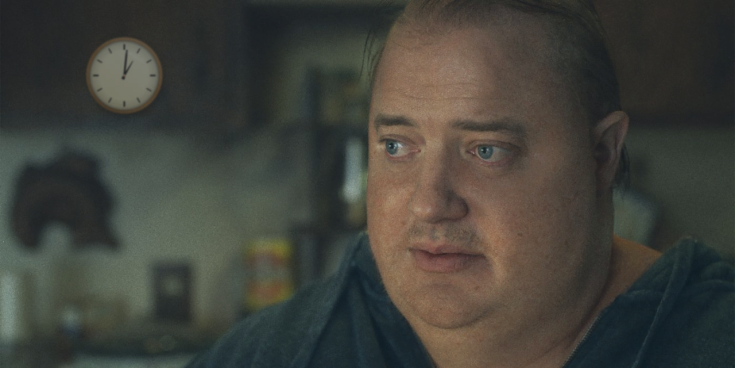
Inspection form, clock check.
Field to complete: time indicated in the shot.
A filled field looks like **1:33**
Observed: **1:01**
